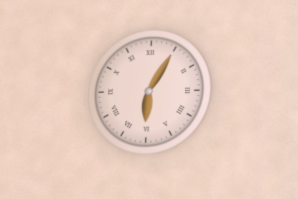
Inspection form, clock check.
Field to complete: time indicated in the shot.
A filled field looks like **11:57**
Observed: **6:05**
